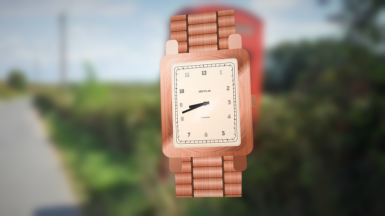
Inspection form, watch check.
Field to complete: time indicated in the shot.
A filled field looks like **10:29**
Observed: **8:42**
